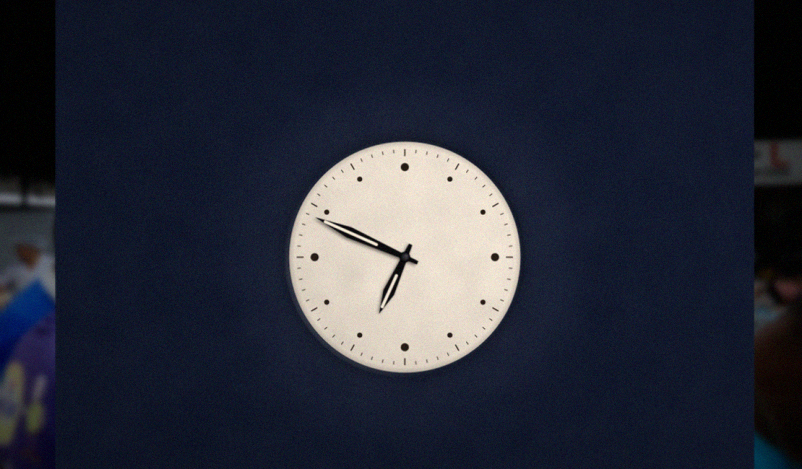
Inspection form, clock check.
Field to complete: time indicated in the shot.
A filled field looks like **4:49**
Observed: **6:49**
